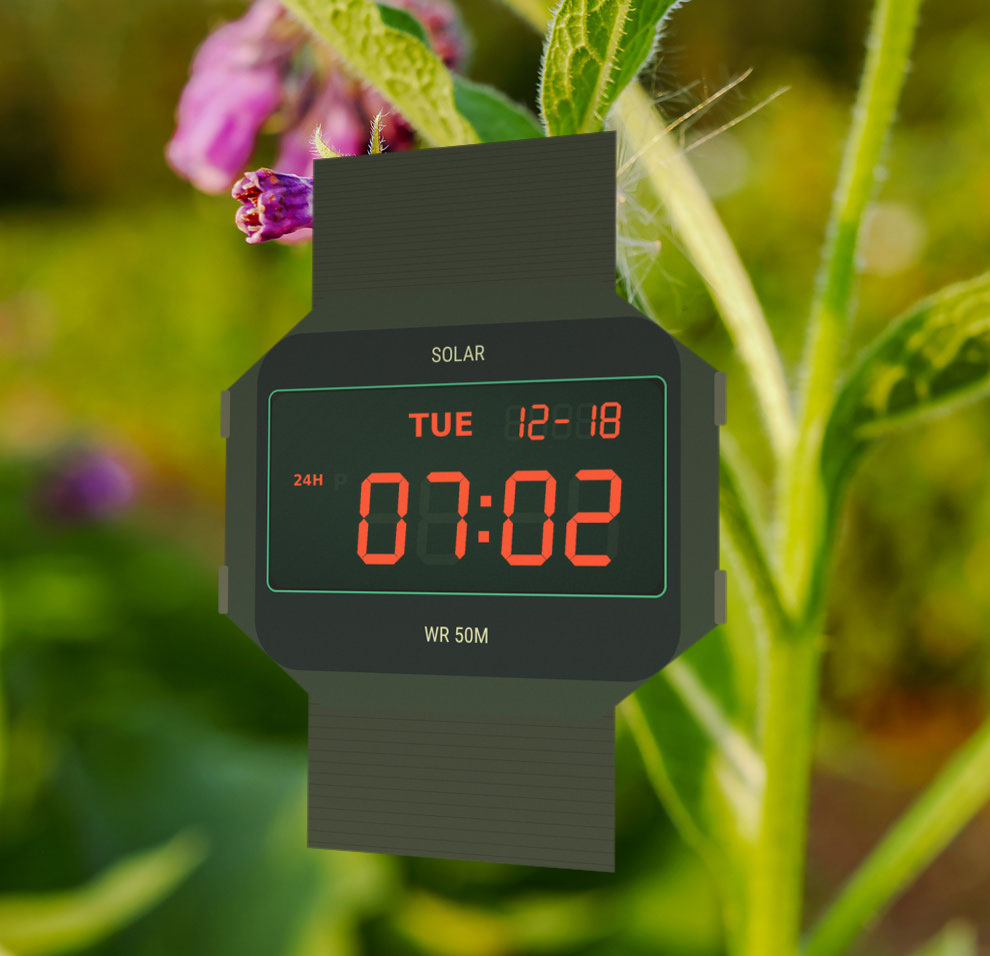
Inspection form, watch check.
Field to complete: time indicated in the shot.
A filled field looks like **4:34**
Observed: **7:02**
